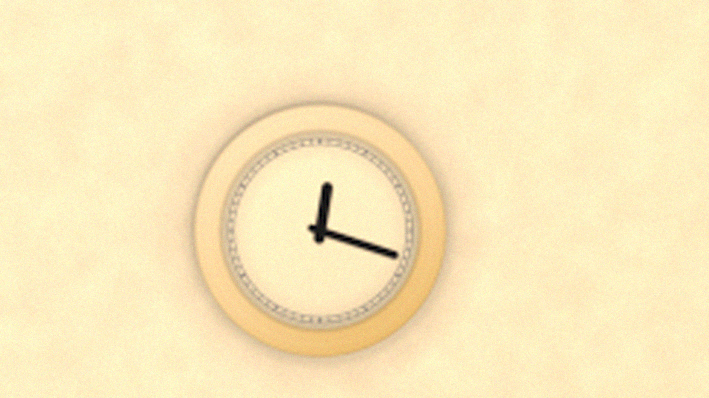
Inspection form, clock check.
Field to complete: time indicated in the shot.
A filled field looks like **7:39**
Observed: **12:18**
